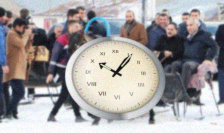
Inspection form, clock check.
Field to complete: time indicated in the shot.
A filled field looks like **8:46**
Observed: **10:06**
